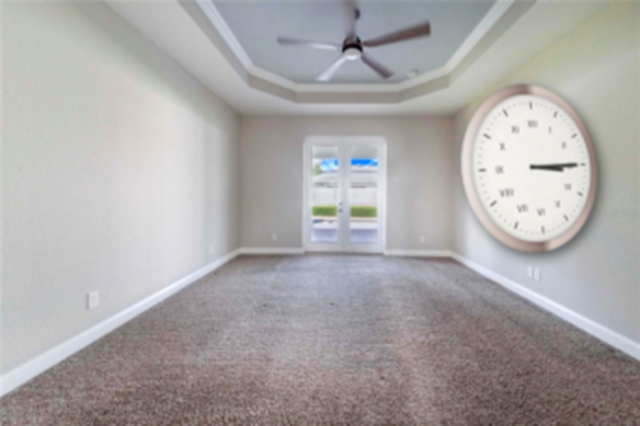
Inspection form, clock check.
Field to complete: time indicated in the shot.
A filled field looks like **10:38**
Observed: **3:15**
